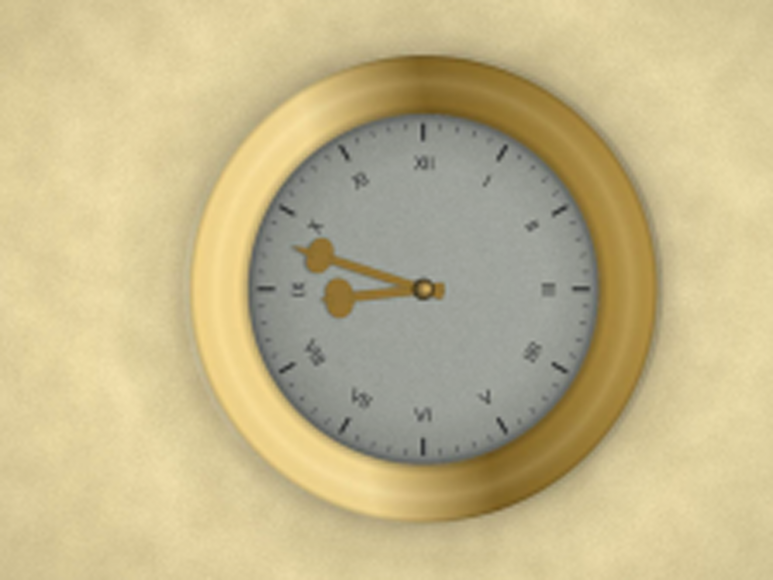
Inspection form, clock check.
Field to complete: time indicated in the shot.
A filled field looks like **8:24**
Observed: **8:48**
